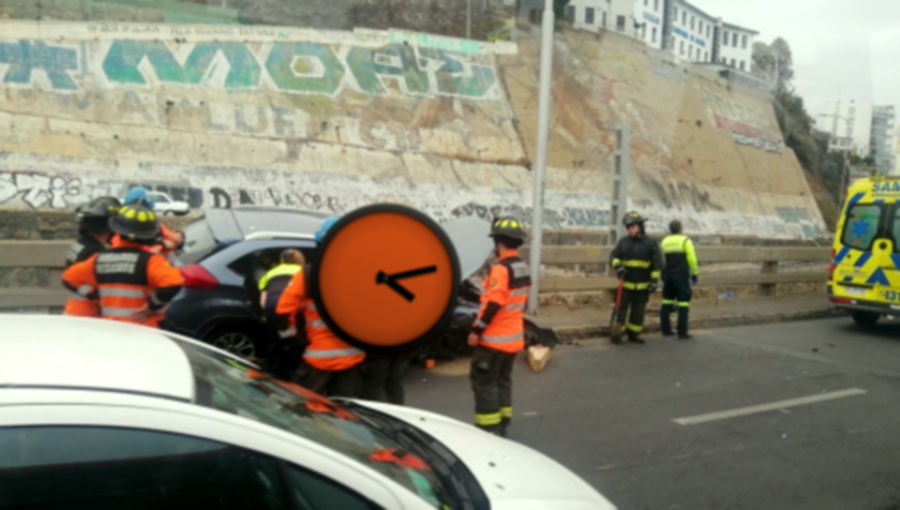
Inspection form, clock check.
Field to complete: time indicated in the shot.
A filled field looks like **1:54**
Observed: **4:13**
